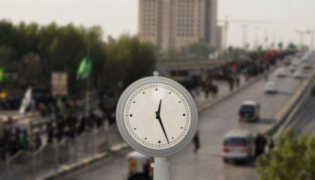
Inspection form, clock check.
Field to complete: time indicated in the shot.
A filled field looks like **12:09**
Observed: **12:27**
